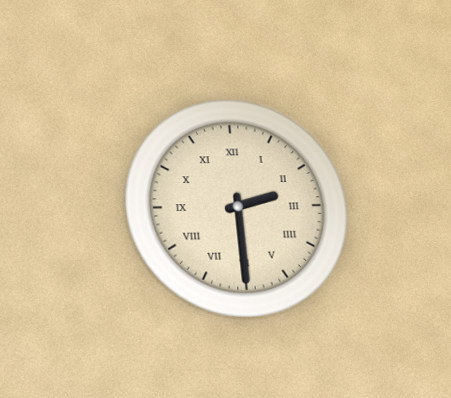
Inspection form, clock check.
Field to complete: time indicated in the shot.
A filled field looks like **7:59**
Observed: **2:30**
